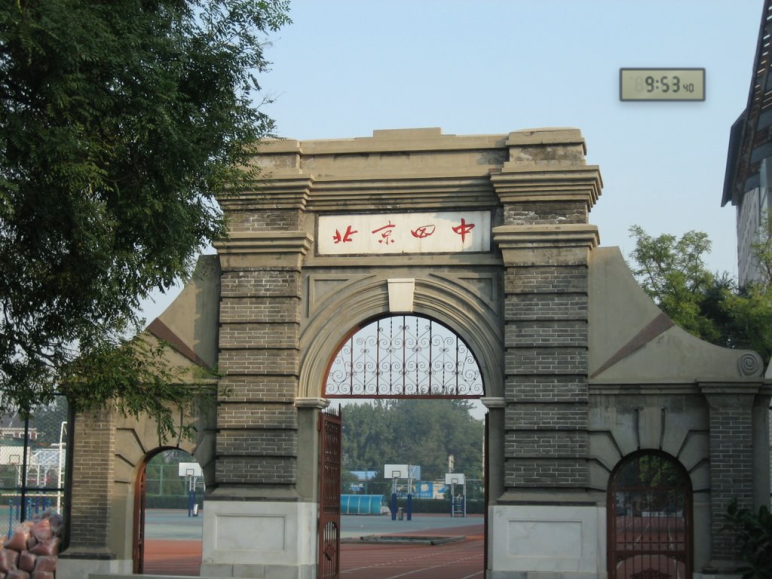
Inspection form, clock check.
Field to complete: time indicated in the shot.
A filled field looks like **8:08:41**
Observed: **9:53:40**
